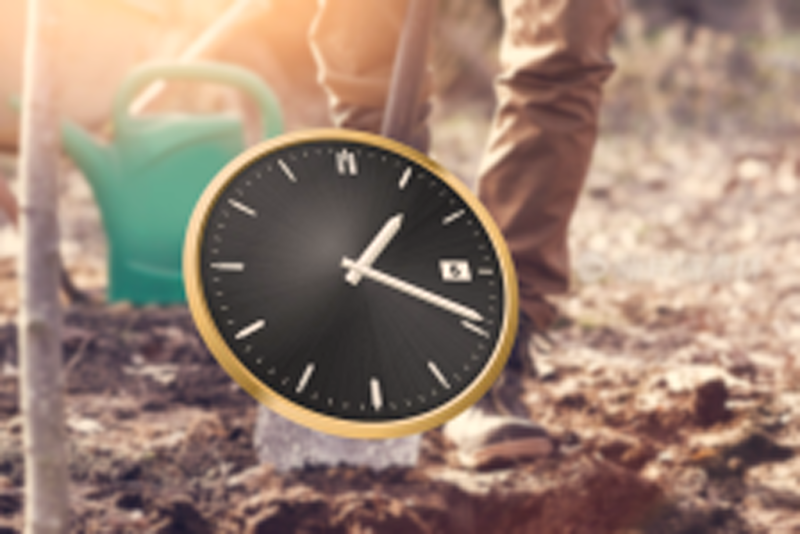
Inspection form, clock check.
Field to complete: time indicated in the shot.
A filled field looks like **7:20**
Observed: **1:19**
